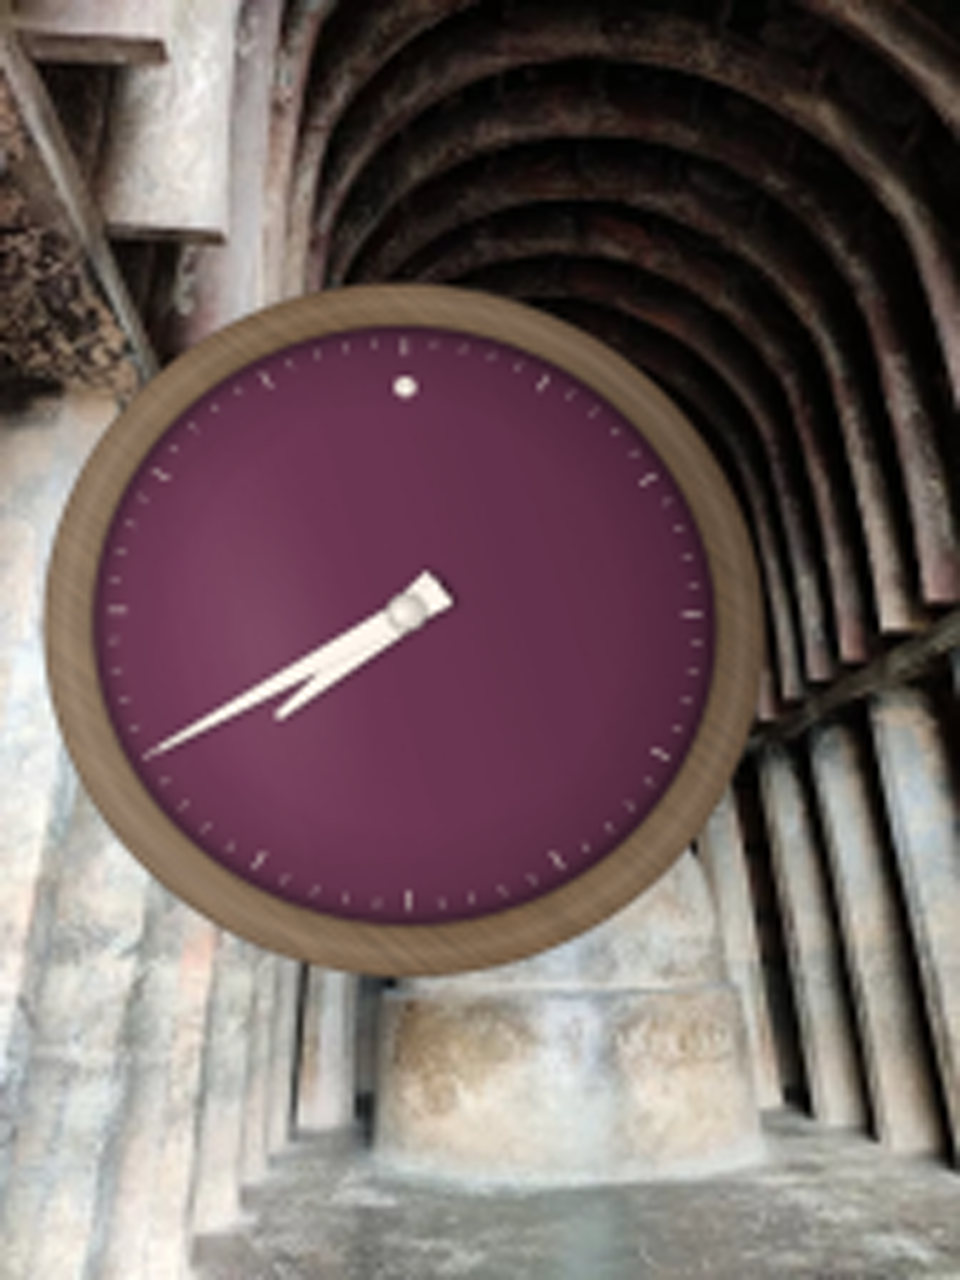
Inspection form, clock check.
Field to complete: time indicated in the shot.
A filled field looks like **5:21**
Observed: **7:40**
